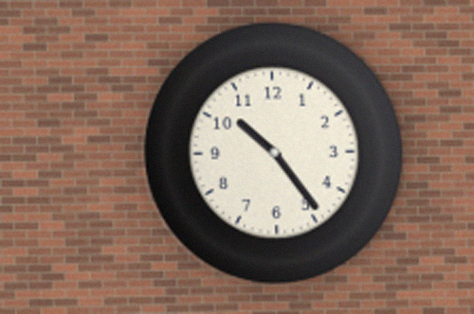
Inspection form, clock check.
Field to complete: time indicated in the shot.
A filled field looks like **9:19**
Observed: **10:24**
